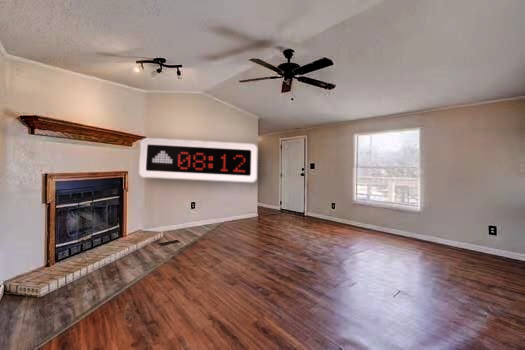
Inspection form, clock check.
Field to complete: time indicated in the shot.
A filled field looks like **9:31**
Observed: **8:12**
